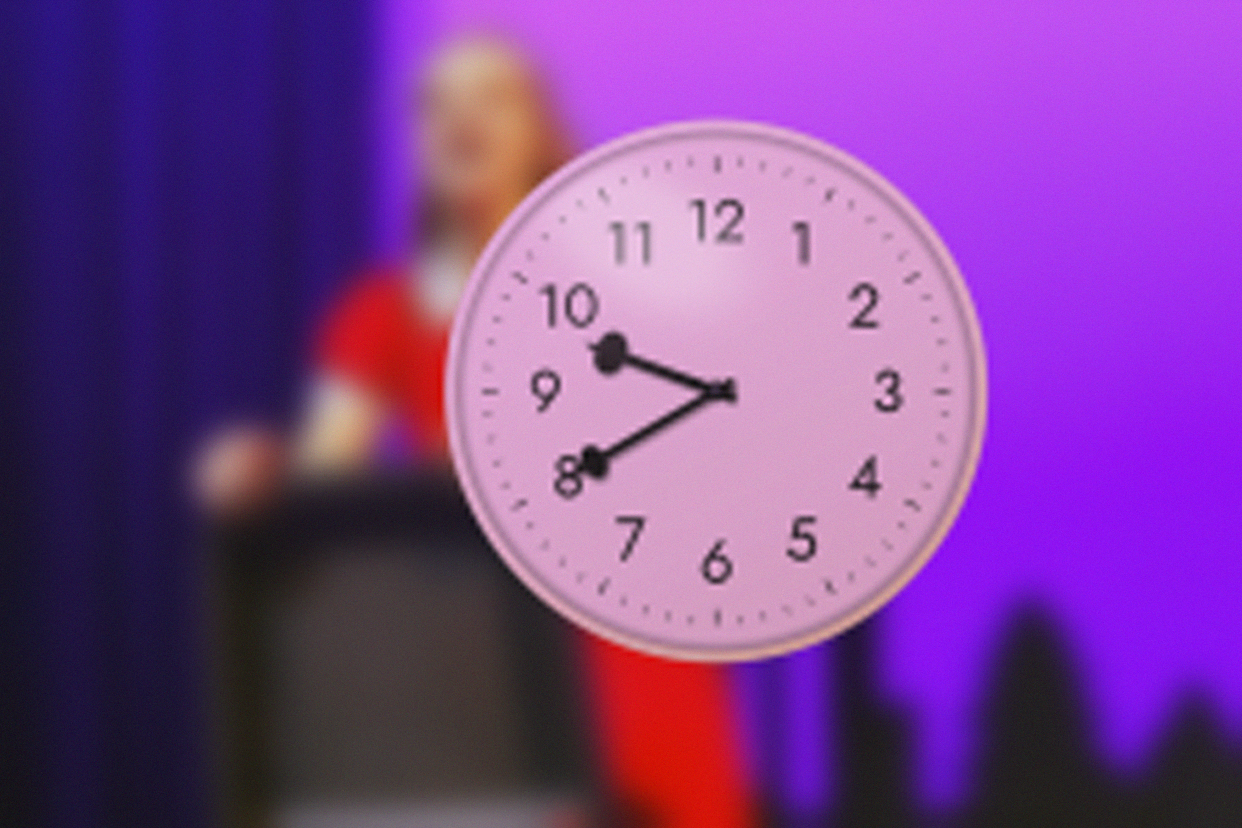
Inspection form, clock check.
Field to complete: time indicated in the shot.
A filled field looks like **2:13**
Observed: **9:40**
